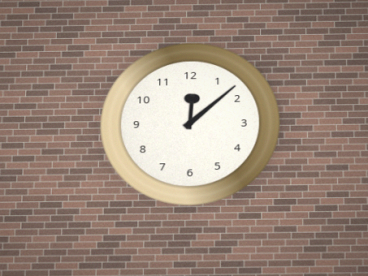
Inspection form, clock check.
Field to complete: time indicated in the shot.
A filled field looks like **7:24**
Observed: **12:08**
